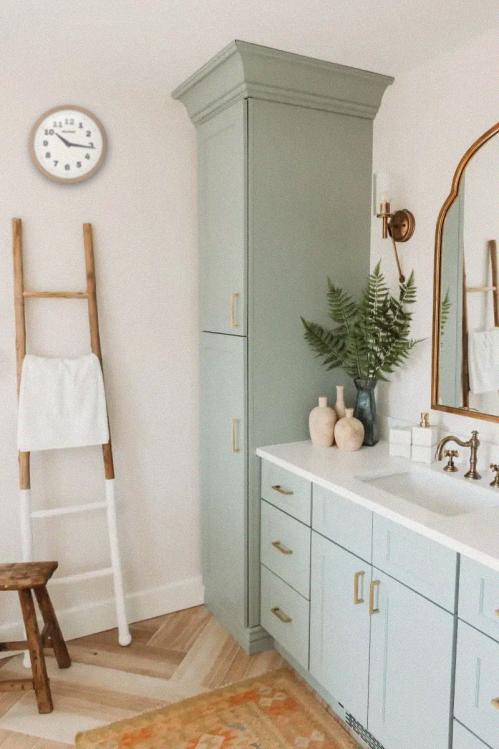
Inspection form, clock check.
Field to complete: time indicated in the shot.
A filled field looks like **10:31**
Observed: **10:16**
